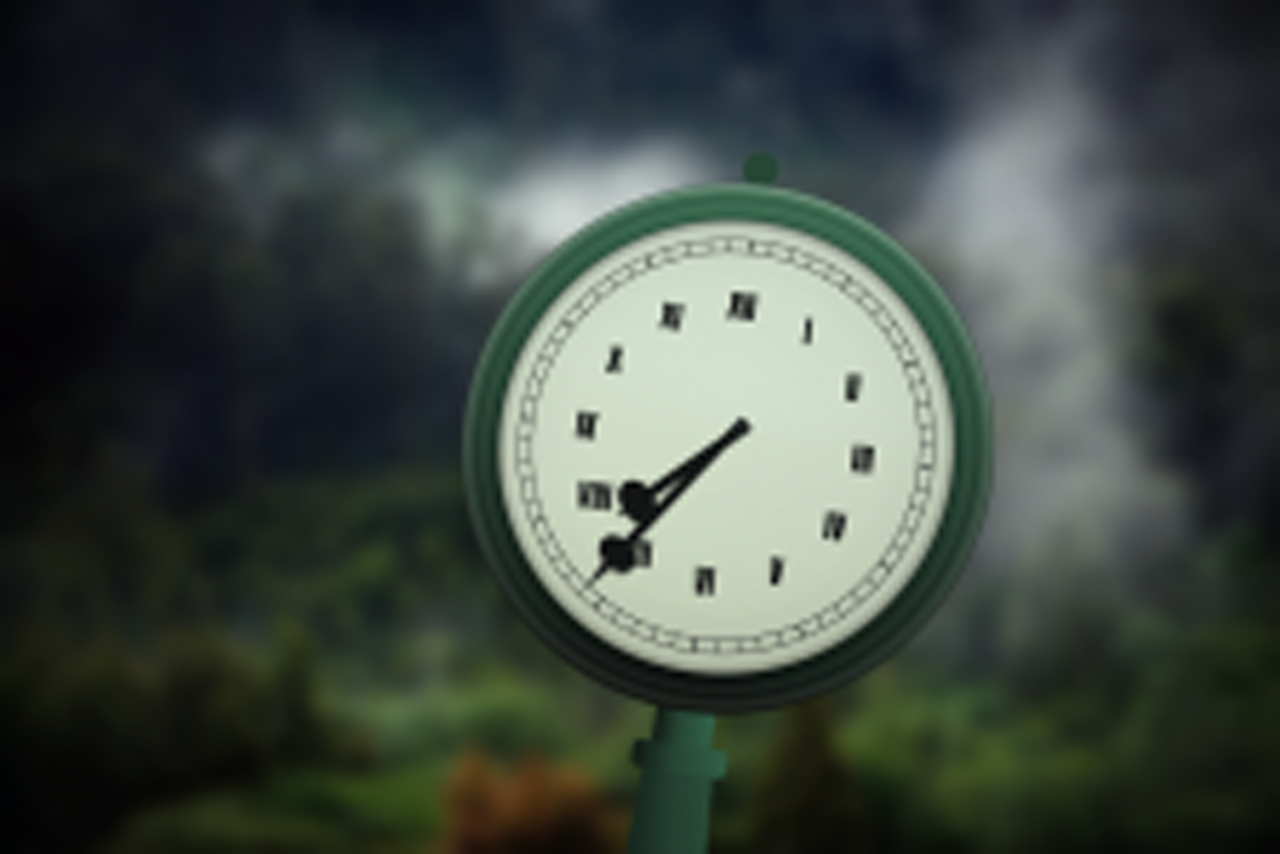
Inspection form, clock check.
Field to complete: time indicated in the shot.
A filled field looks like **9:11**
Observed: **7:36**
